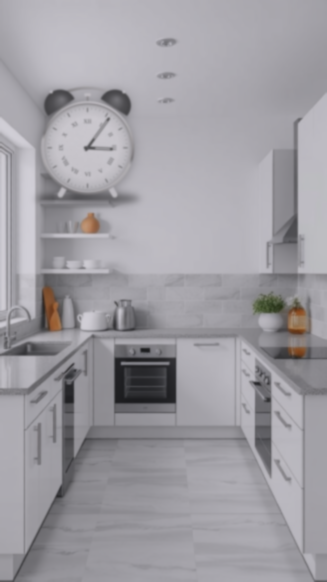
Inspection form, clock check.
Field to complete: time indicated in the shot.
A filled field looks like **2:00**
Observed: **3:06**
